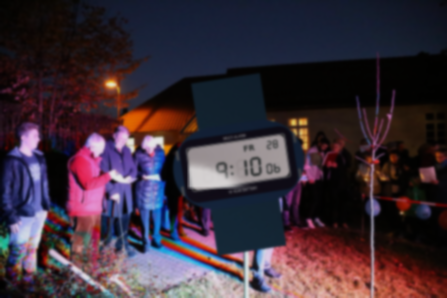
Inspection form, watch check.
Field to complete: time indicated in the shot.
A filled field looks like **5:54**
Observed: **9:10**
